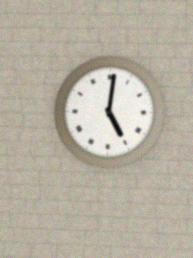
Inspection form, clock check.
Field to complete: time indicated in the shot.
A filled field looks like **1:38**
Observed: **5:01**
